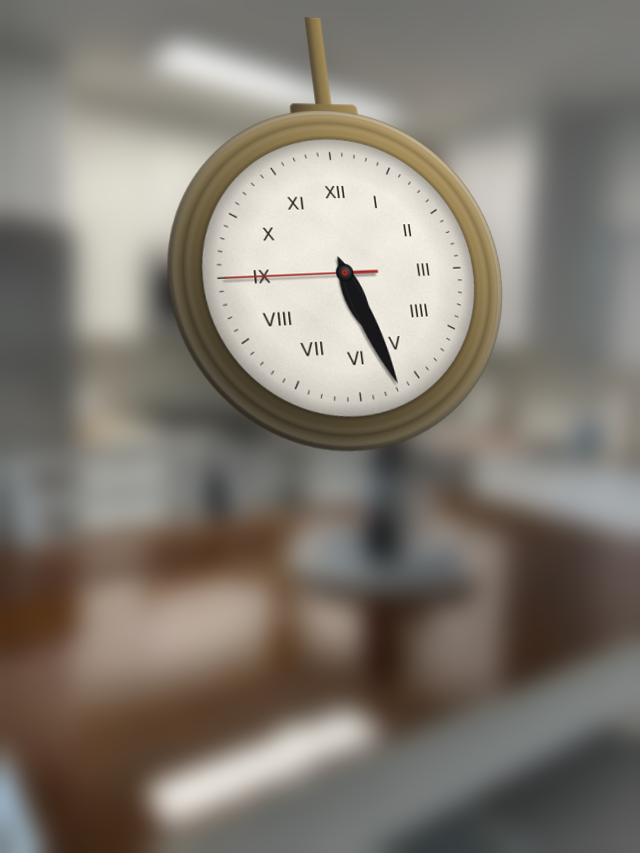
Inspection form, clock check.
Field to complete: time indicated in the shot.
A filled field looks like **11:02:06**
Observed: **5:26:45**
